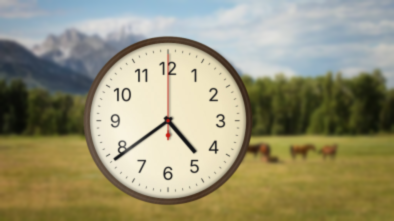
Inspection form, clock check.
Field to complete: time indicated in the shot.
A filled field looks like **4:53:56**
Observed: **4:39:00**
